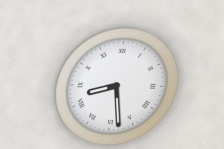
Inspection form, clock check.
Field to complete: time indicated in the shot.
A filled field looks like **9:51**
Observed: **8:28**
